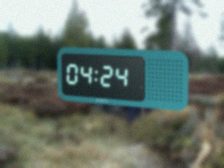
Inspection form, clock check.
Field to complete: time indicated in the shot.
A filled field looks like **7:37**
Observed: **4:24**
